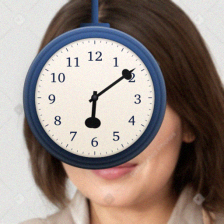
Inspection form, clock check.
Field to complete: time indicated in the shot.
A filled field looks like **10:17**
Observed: **6:09**
